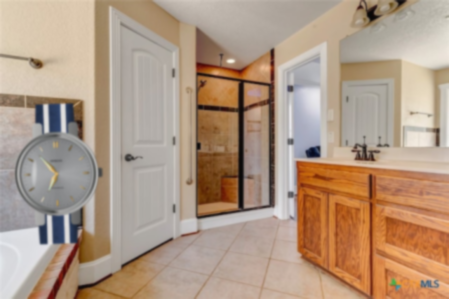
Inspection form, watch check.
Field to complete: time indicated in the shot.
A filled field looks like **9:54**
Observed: **6:53**
